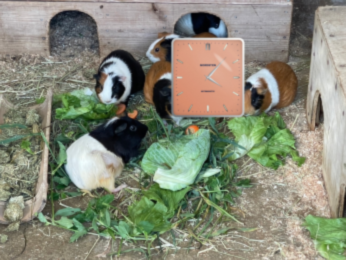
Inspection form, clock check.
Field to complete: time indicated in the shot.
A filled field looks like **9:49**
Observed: **4:07**
